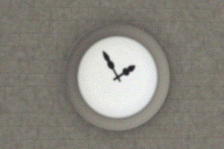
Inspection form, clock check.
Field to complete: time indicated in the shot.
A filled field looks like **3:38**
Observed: **1:55**
